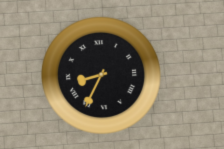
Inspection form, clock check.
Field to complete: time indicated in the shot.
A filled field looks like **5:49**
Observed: **8:35**
